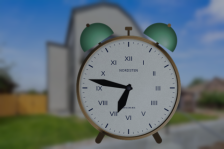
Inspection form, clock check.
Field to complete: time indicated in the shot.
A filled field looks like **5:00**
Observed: **6:47**
